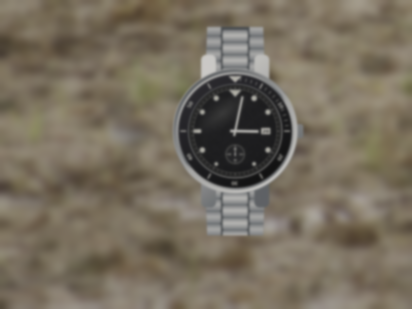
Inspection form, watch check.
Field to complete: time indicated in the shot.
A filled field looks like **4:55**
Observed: **3:02**
